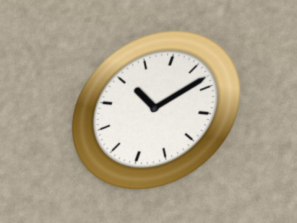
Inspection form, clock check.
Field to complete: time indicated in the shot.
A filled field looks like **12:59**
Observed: **10:08**
